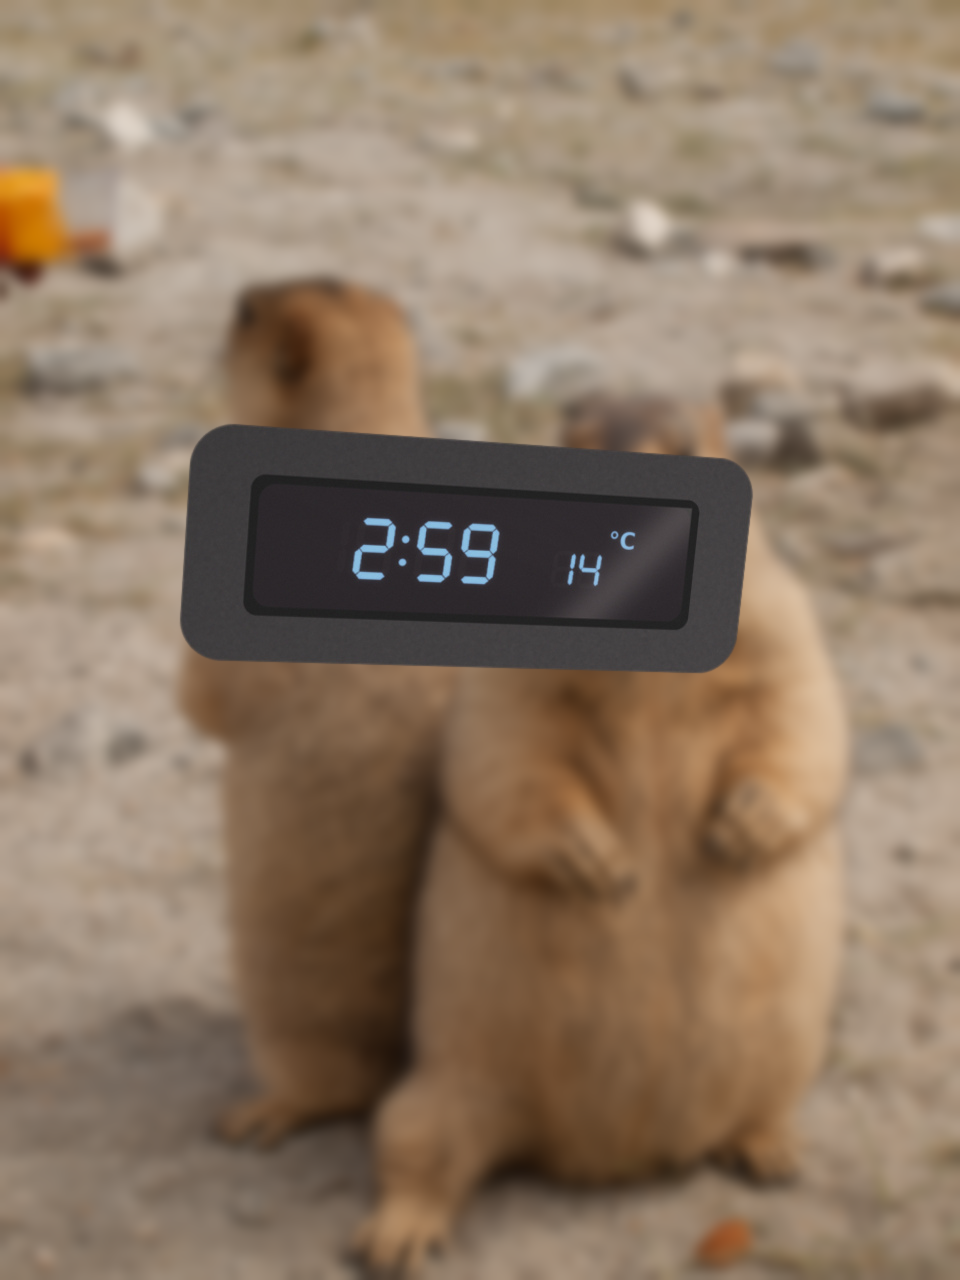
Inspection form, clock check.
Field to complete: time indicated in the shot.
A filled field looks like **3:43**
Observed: **2:59**
